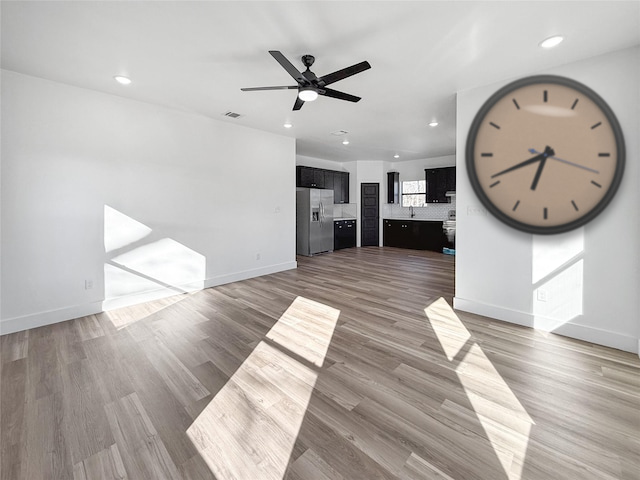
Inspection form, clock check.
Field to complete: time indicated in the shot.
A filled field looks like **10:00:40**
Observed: **6:41:18**
